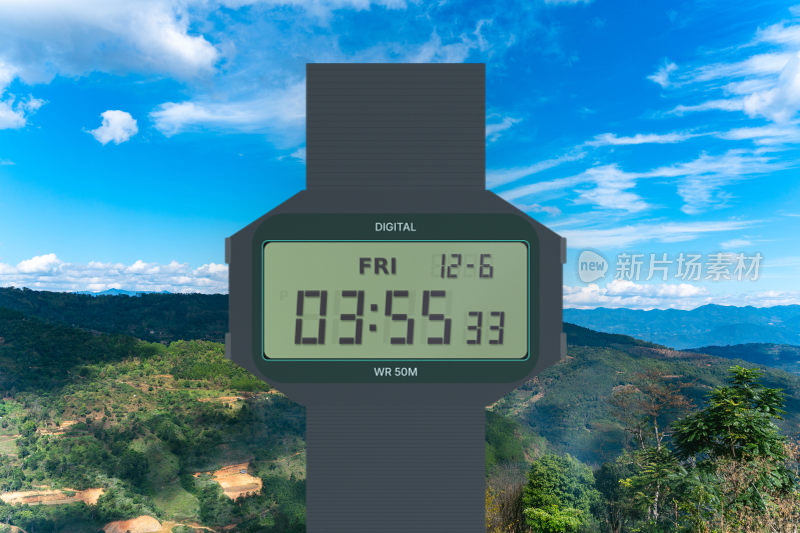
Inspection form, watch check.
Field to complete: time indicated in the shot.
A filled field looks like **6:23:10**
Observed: **3:55:33**
